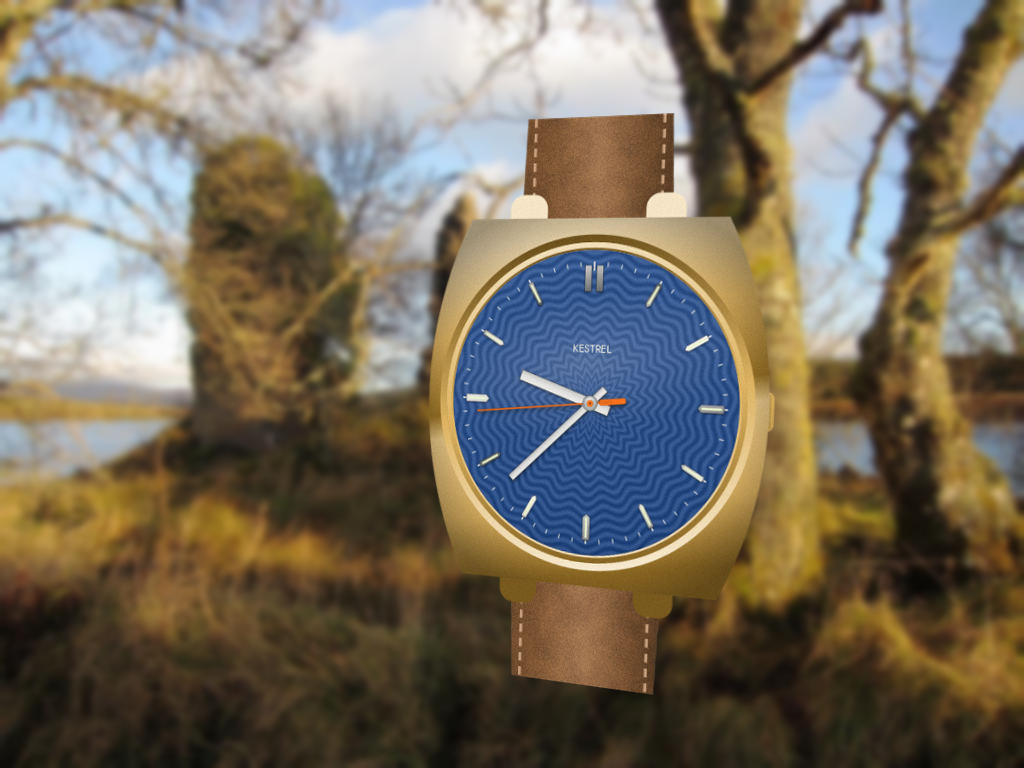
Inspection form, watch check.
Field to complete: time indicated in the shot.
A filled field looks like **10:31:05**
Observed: **9:37:44**
